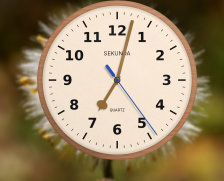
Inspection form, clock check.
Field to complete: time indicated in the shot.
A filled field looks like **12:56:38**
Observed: **7:02:24**
